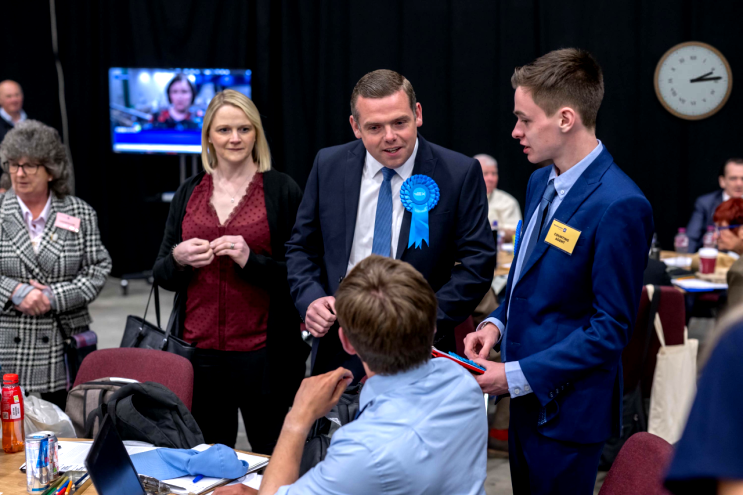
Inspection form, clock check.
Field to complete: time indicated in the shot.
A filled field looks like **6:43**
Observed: **2:14**
